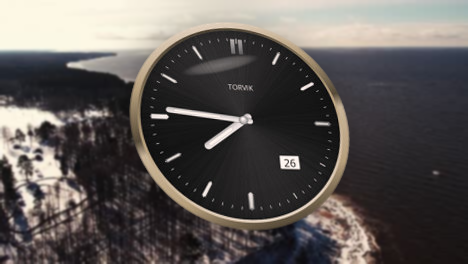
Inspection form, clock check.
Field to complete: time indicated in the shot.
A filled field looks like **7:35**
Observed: **7:46**
